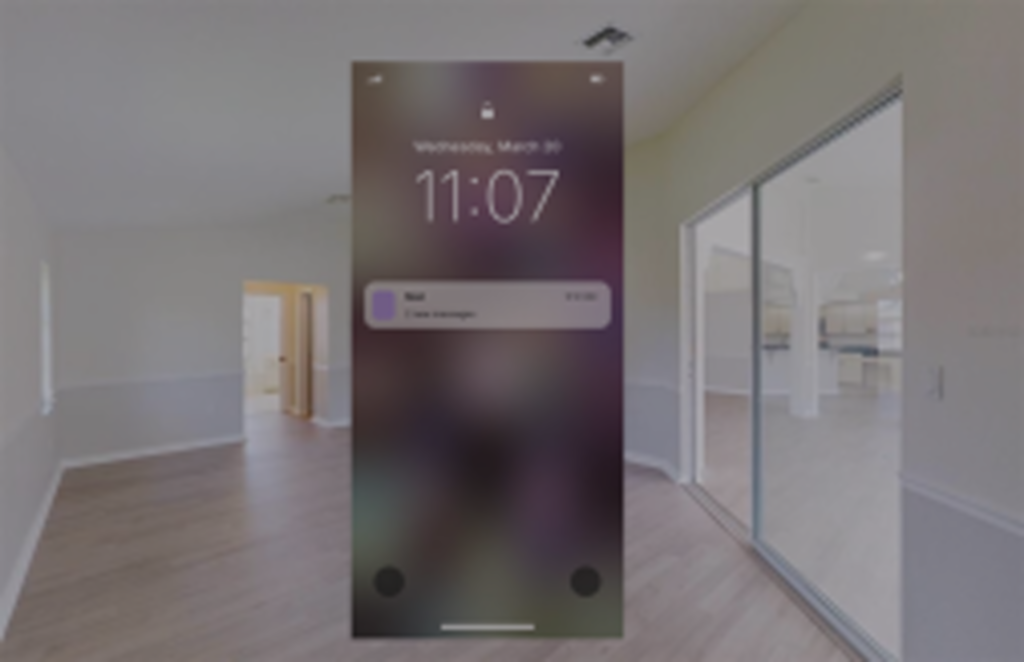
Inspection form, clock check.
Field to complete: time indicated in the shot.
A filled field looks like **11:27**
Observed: **11:07**
